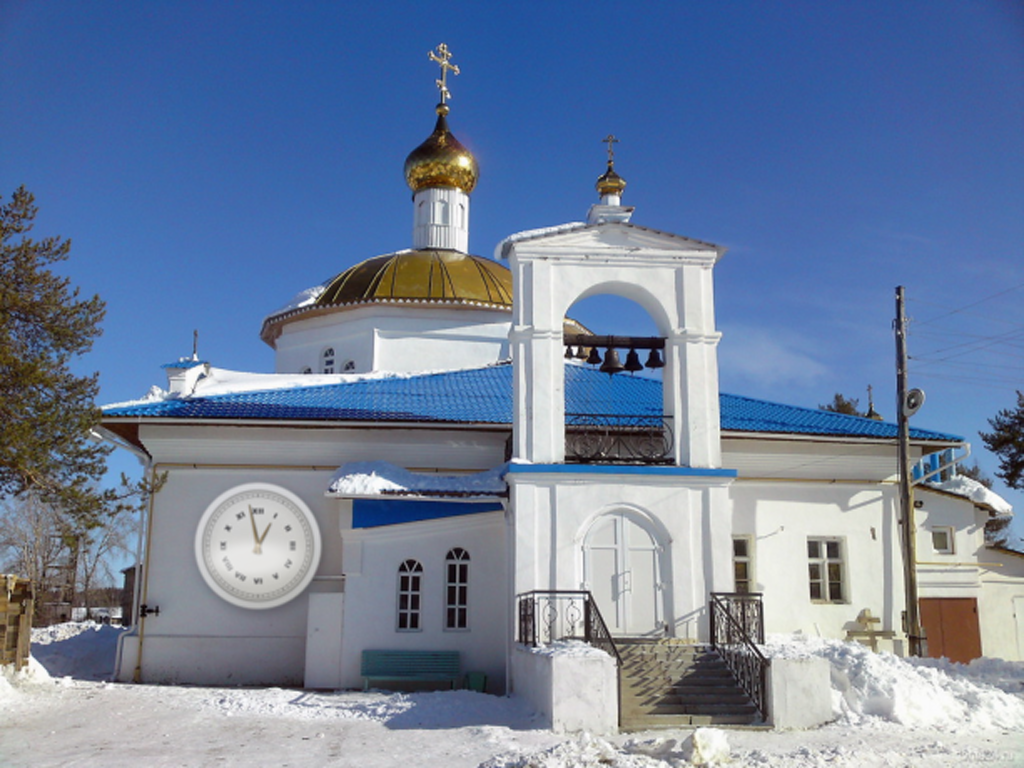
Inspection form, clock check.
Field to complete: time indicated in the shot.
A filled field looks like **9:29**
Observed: **12:58**
